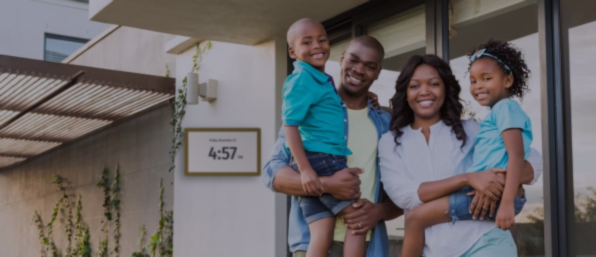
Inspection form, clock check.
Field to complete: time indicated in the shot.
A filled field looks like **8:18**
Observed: **4:57**
